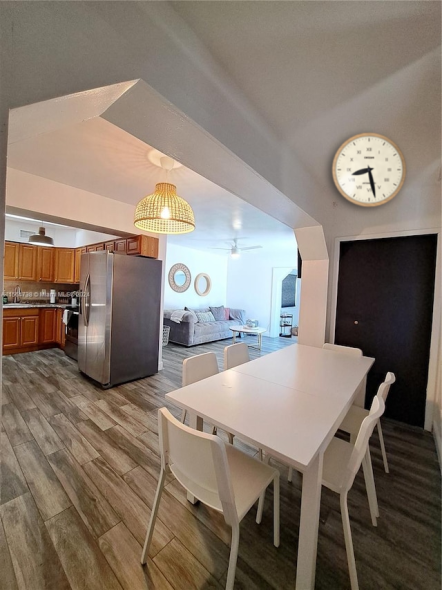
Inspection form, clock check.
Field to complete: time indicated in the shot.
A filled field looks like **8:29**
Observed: **8:28**
